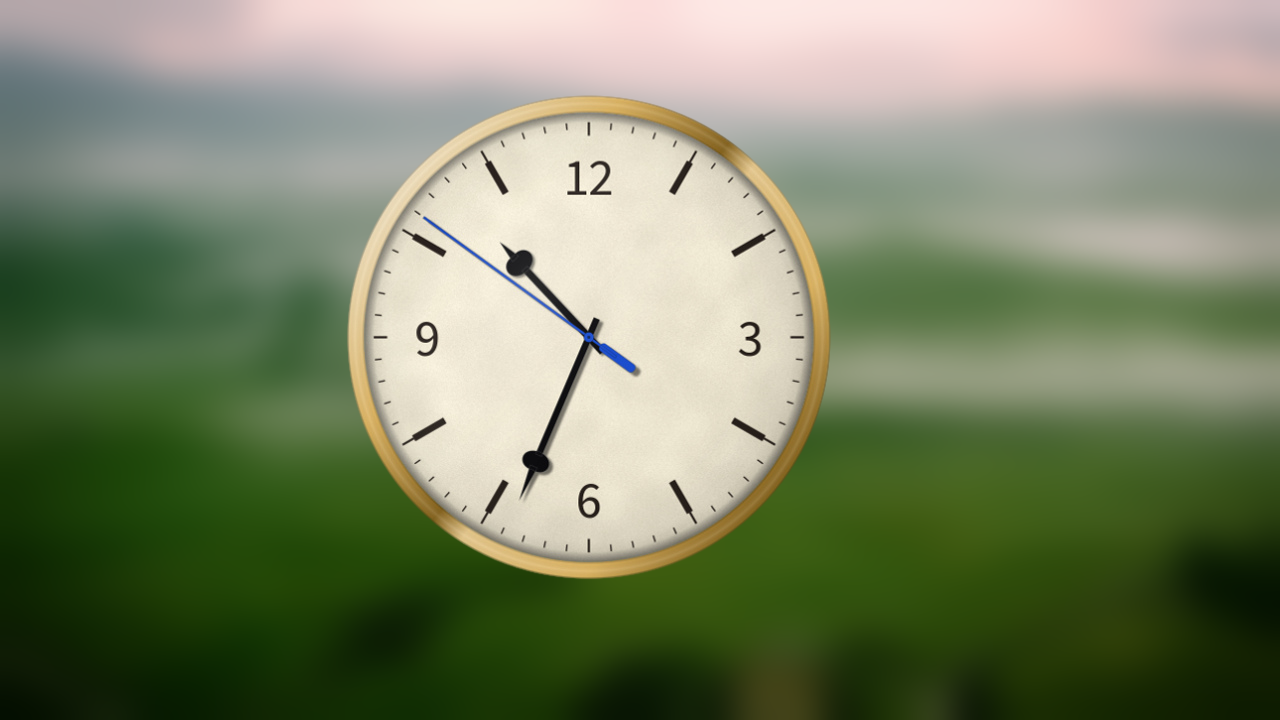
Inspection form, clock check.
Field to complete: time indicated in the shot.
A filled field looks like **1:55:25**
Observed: **10:33:51**
